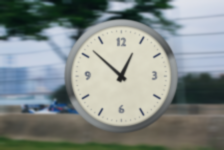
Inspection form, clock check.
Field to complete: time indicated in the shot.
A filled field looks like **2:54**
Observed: **12:52**
